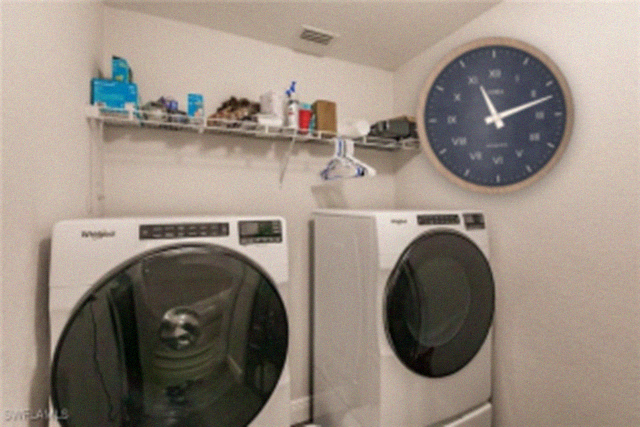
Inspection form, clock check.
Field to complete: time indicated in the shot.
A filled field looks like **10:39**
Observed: **11:12**
